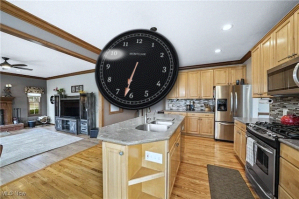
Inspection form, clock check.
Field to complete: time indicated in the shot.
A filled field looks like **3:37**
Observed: **6:32**
